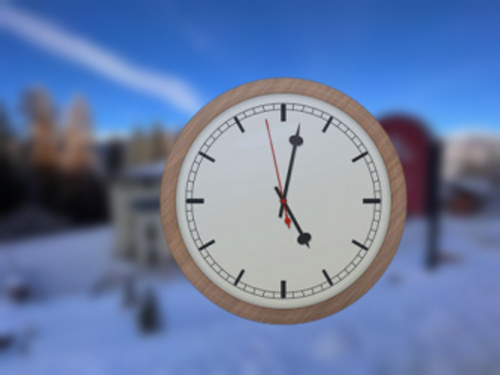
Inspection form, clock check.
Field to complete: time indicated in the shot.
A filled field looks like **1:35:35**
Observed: **5:01:58**
